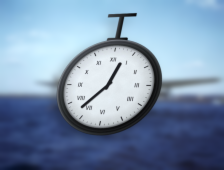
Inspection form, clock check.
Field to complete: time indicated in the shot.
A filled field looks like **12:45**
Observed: **12:37**
